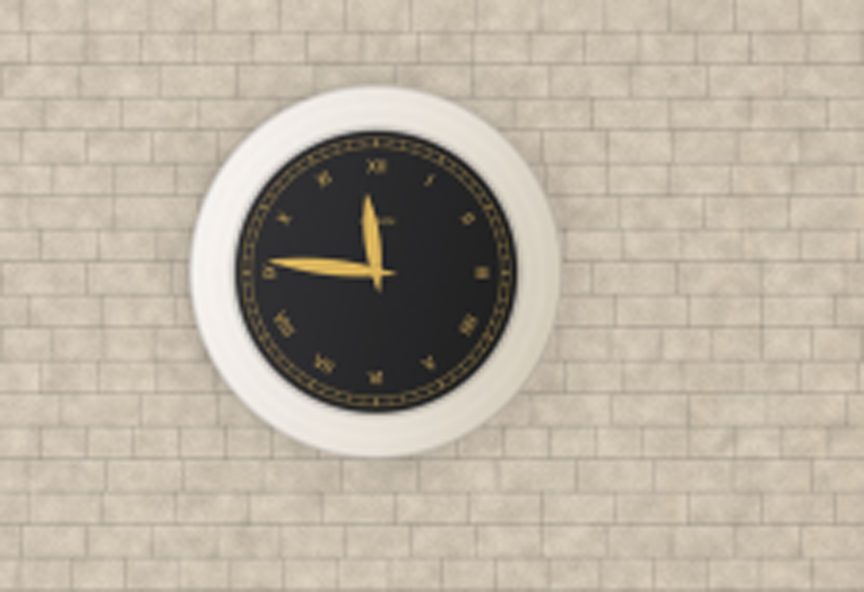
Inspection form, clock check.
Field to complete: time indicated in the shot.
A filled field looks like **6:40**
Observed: **11:46**
